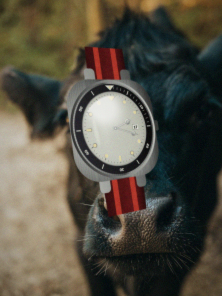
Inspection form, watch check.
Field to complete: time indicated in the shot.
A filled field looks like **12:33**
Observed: **2:18**
